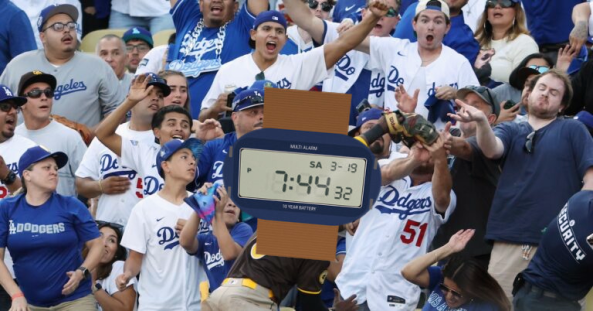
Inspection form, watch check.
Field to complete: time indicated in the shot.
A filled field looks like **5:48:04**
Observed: **7:44:32**
